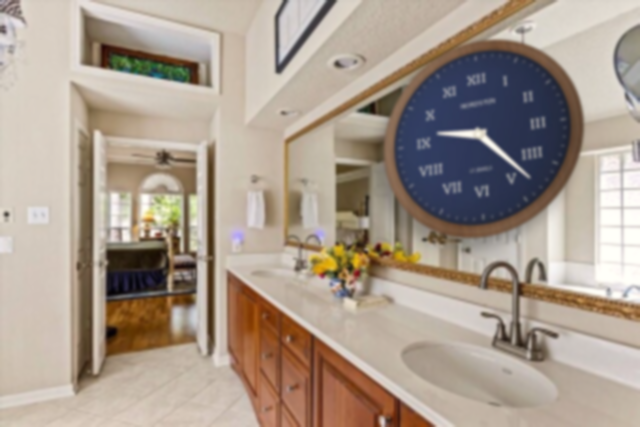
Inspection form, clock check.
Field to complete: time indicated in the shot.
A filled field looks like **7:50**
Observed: **9:23**
